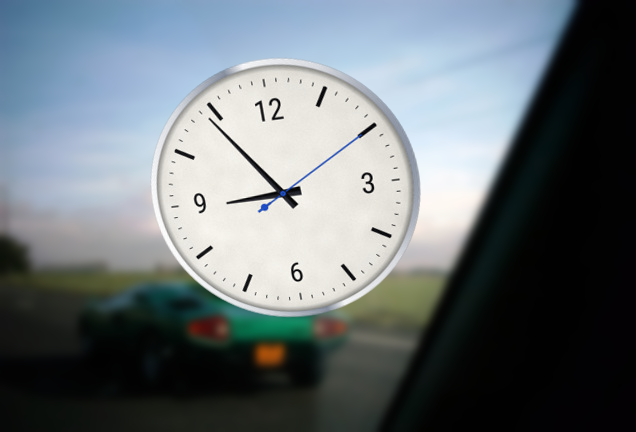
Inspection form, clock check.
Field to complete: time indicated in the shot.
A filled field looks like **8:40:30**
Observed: **8:54:10**
